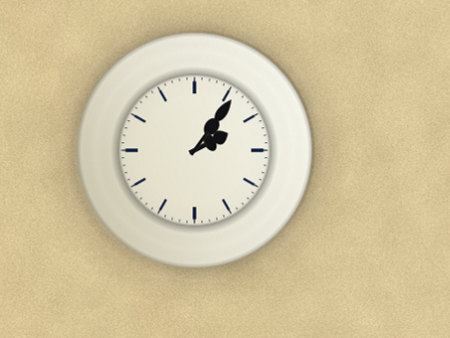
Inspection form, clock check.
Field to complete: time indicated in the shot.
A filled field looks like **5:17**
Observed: **2:06**
